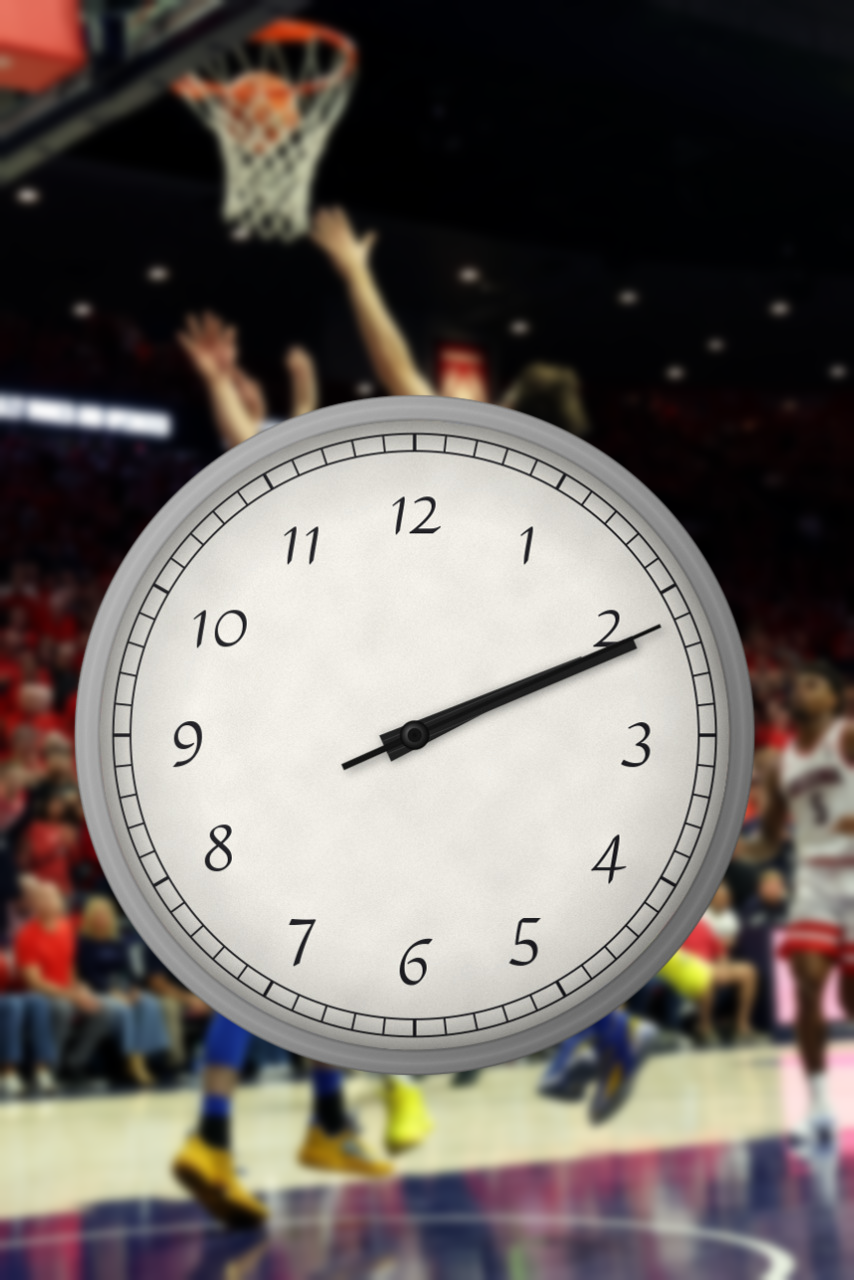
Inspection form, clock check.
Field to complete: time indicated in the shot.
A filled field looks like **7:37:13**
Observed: **2:11:11**
